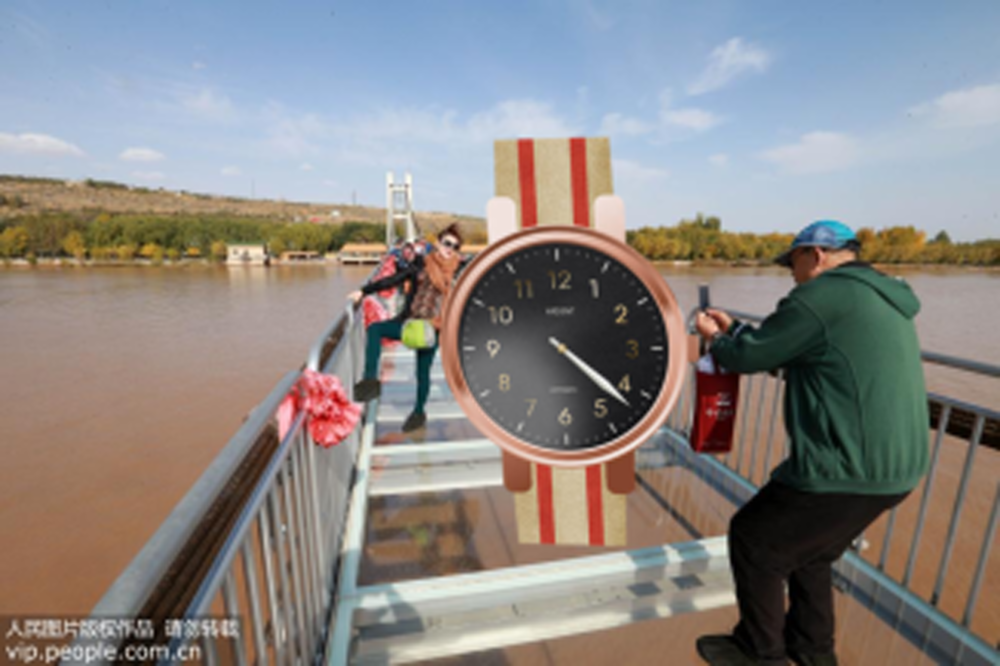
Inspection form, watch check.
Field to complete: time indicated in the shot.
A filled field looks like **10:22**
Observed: **4:22**
